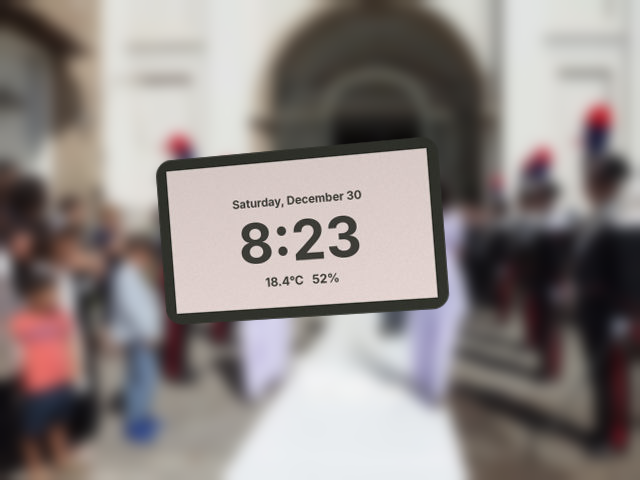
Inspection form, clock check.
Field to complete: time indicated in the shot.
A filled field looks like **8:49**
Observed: **8:23**
